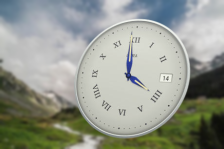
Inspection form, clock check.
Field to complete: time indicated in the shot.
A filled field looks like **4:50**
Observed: **3:59**
